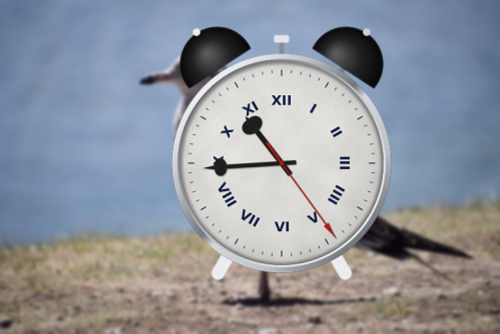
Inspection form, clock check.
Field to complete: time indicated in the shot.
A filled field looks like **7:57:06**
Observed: **10:44:24**
